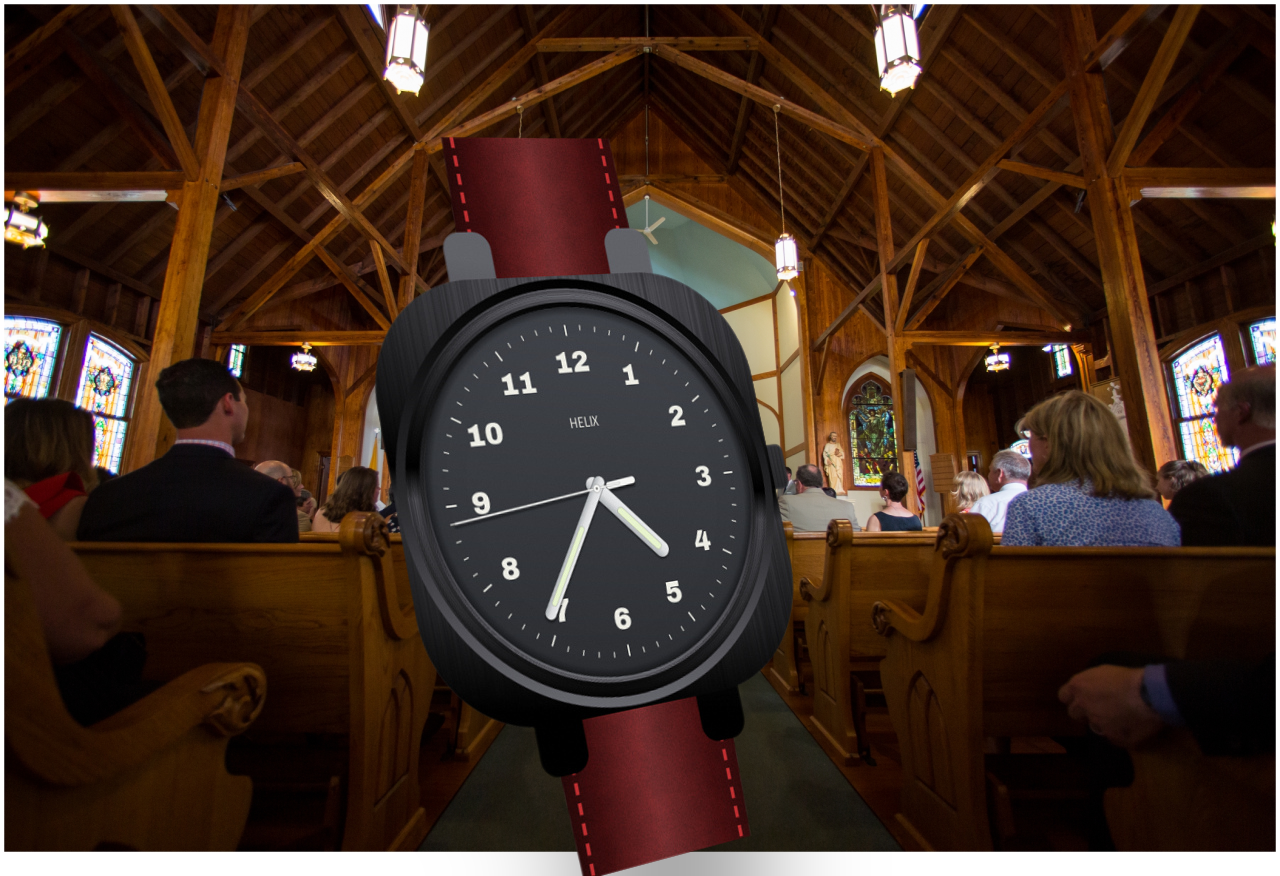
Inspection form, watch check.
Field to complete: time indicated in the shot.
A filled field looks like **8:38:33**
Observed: **4:35:44**
